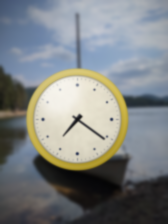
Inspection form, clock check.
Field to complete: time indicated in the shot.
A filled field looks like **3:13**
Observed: **7:21**
